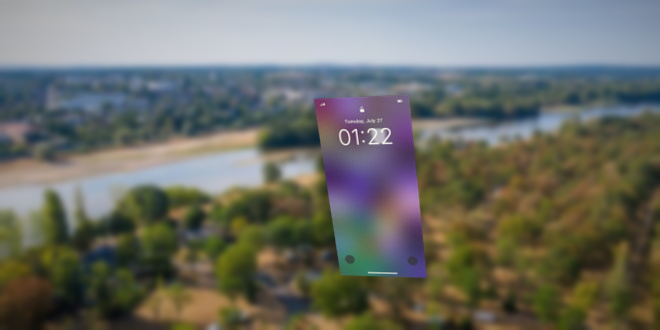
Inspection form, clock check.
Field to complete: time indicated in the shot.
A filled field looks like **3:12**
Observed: **1:22**
